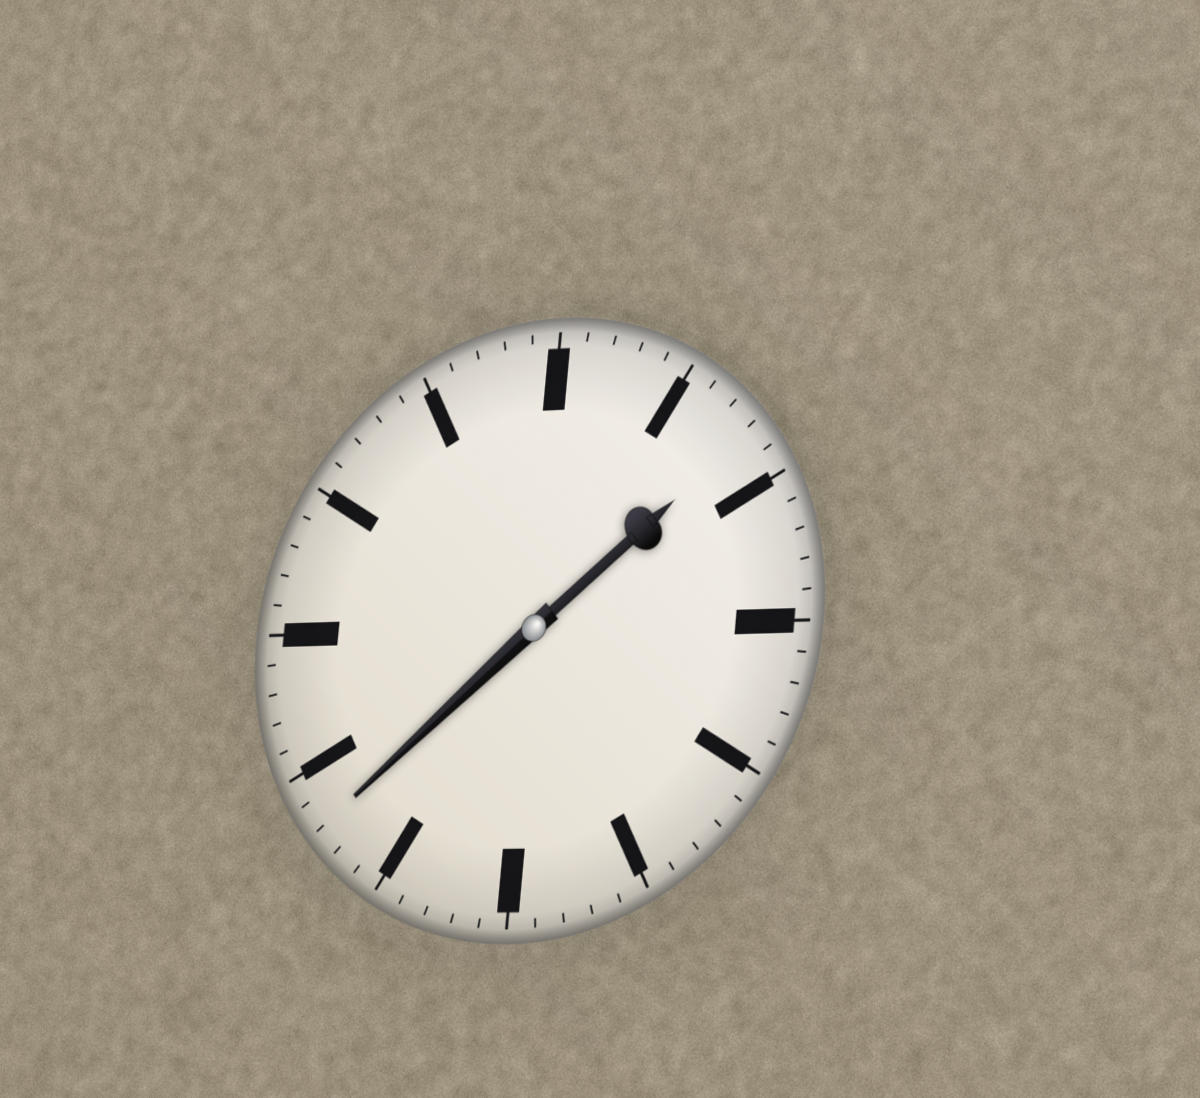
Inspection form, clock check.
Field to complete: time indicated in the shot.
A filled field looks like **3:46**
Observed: **1:38**
